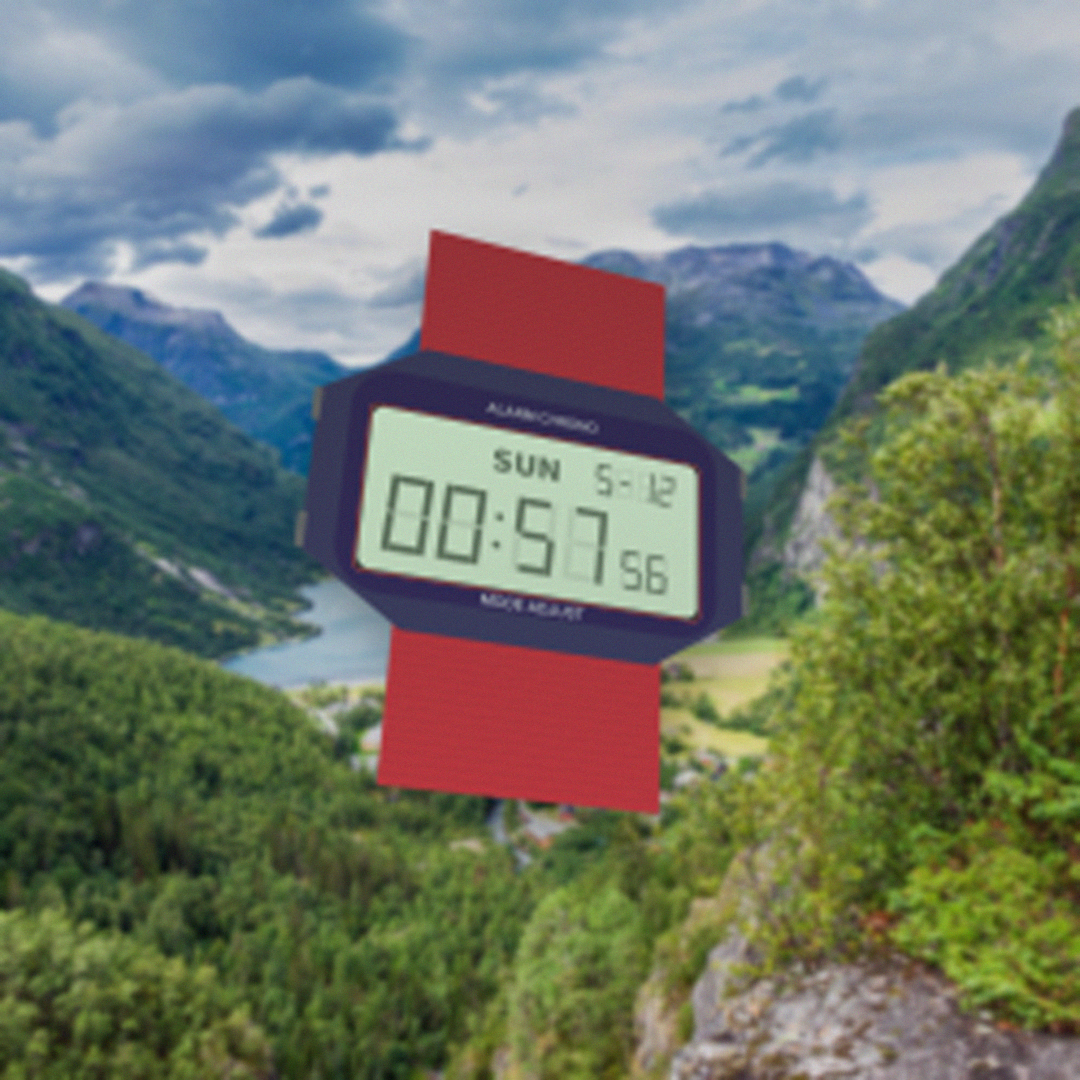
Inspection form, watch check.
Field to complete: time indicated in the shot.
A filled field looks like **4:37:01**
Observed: **0:57:56**
